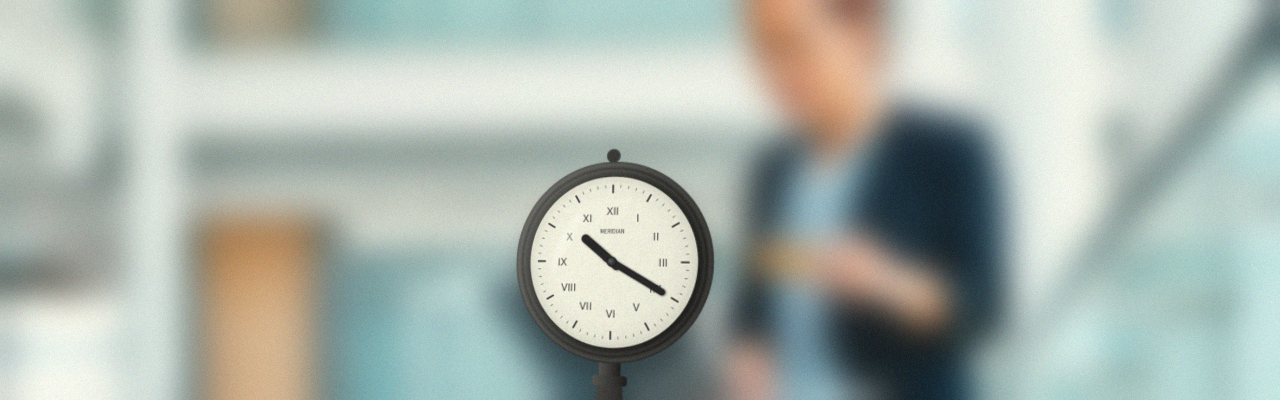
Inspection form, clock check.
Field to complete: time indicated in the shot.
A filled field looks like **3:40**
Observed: **10:20**
